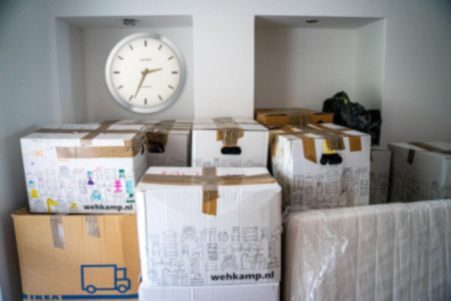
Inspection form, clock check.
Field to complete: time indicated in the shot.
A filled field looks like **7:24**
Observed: **2:34**
